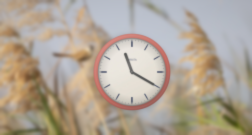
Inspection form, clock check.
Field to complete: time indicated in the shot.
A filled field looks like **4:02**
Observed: **11:20**
